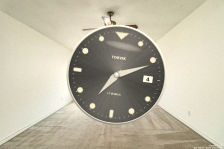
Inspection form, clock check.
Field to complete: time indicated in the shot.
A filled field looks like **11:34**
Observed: **7:11**
